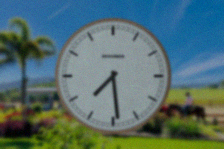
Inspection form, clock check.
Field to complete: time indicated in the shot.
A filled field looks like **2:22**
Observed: **7:29**
